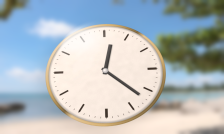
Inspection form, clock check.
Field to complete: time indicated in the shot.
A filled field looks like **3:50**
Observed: **12:22**
